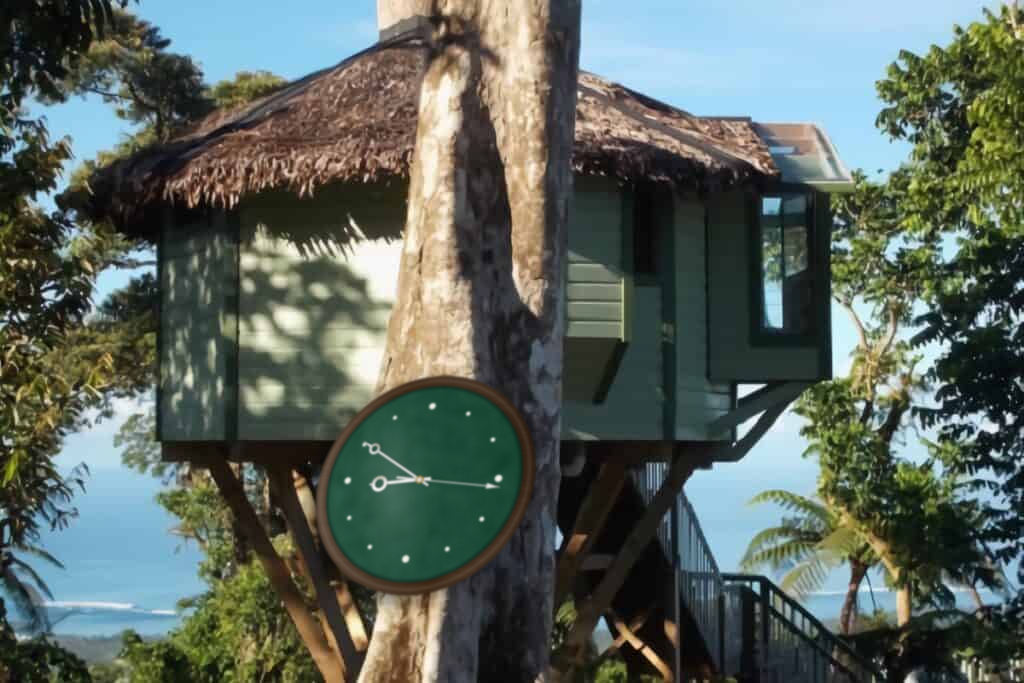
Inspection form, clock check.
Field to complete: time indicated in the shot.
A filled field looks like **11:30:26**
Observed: **8:50:16**
